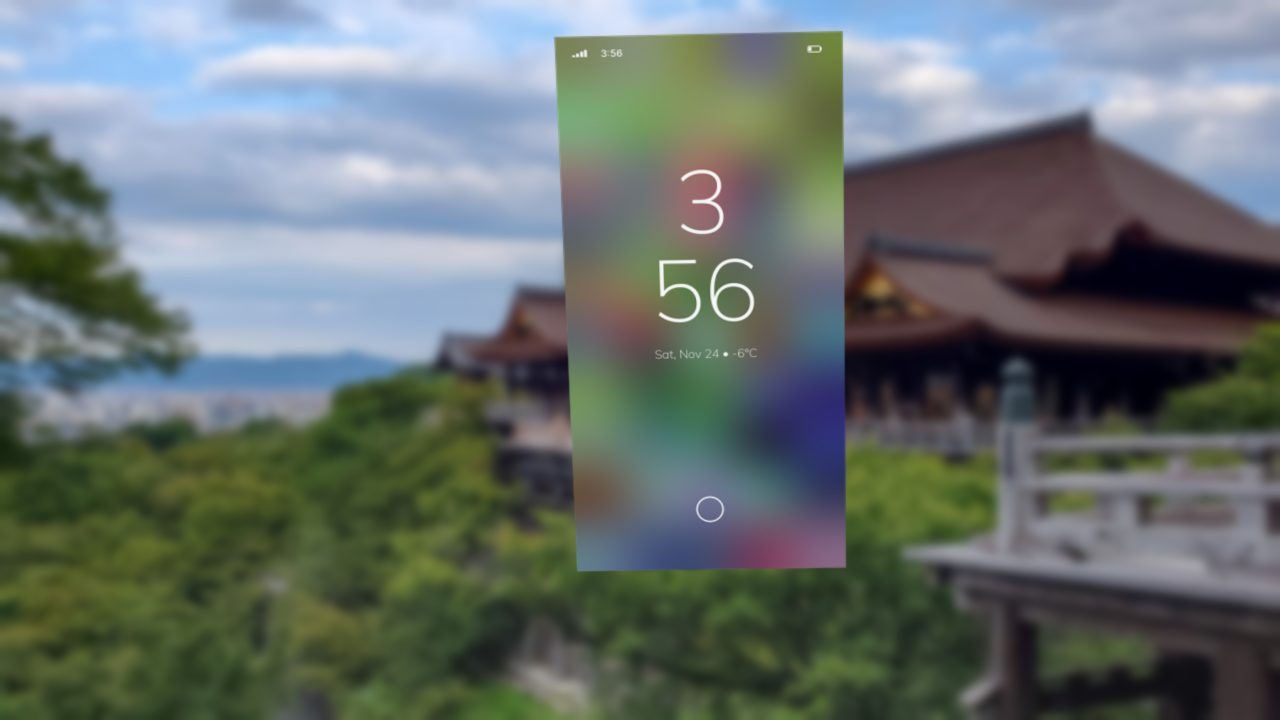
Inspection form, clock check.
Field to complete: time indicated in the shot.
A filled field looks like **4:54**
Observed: **3:56**
